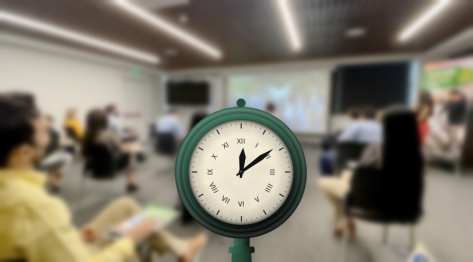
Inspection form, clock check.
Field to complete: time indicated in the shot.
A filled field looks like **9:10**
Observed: **12:09**
